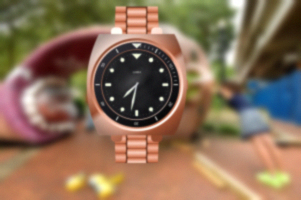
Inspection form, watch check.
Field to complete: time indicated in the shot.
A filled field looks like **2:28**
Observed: **7:32**
